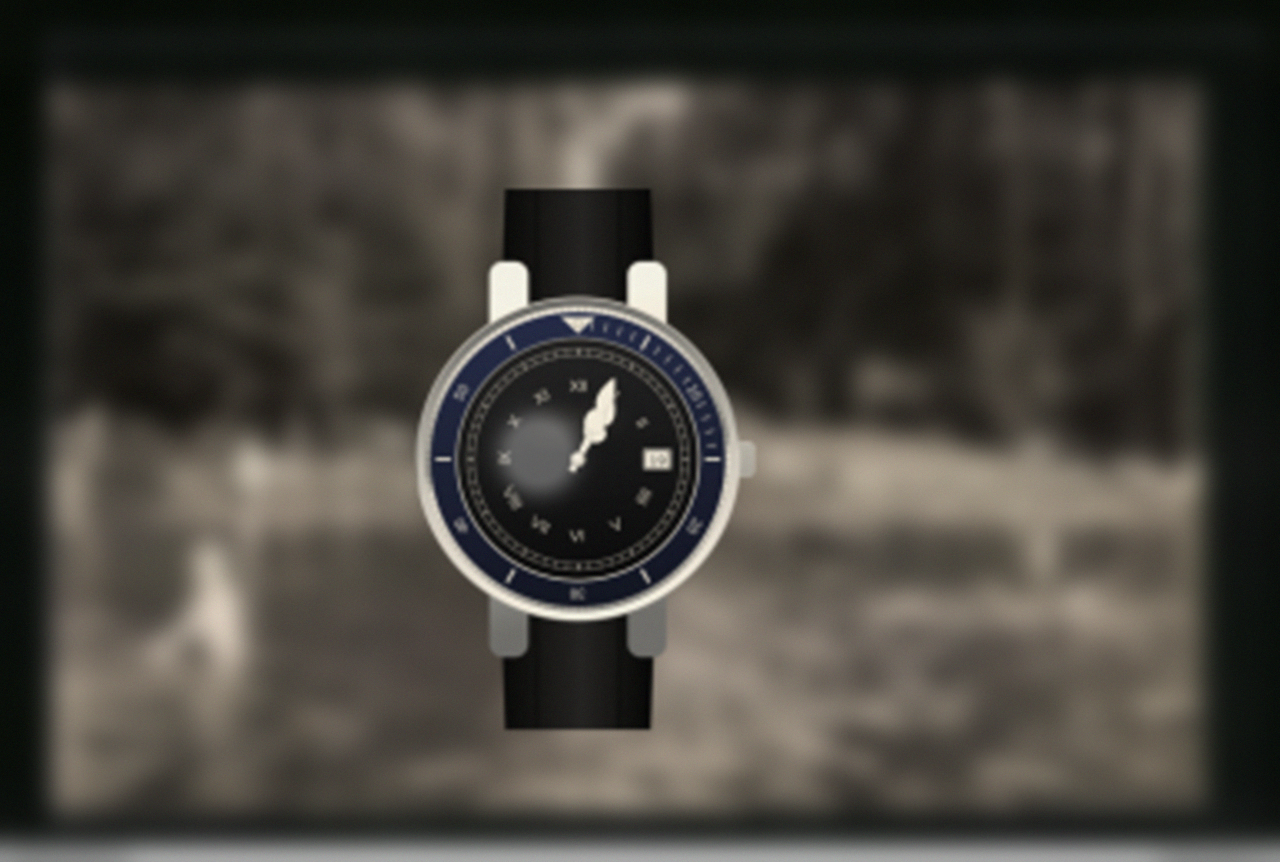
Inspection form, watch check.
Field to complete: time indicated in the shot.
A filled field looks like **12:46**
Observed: **1:04**
